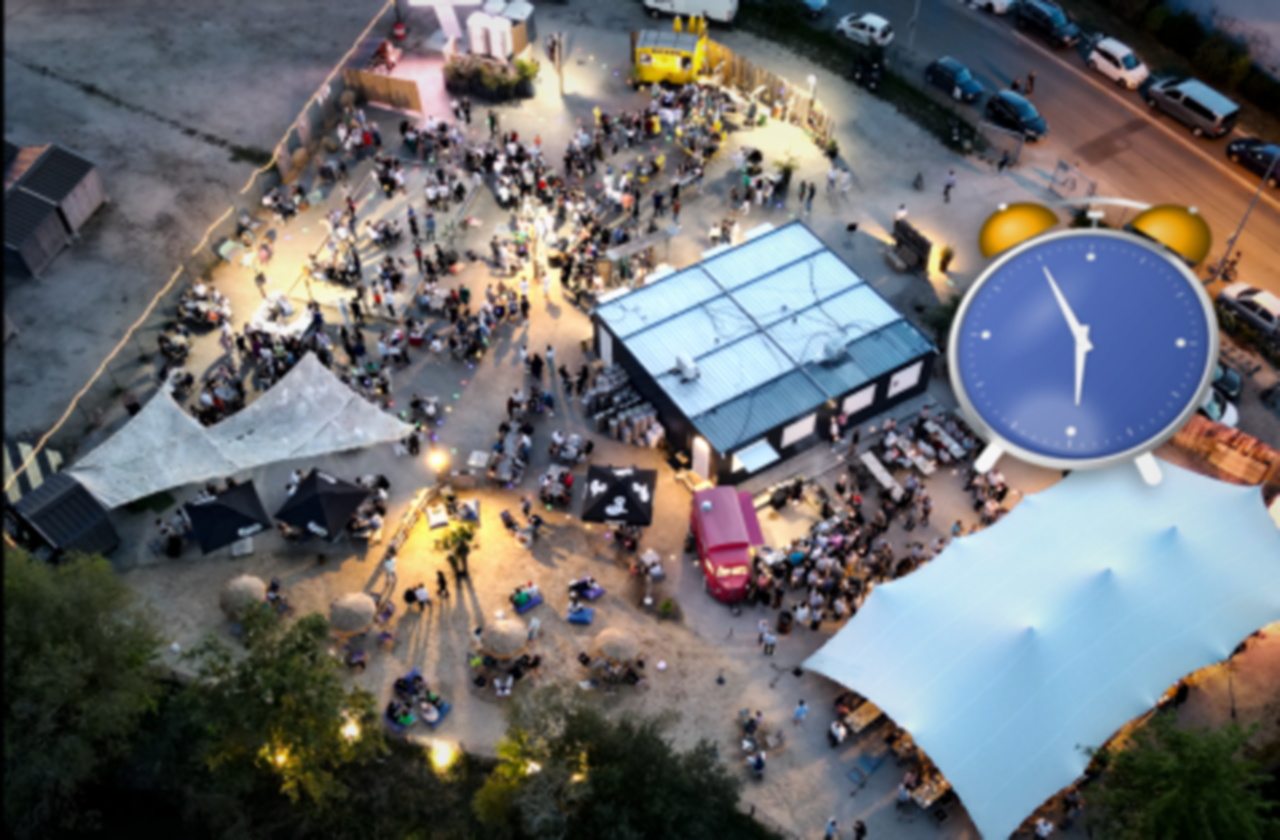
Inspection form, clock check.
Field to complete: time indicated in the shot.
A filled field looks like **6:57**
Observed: **5:55**
